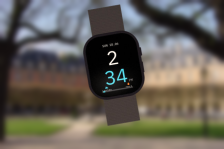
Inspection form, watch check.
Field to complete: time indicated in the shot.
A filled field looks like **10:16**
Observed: **2:34**
